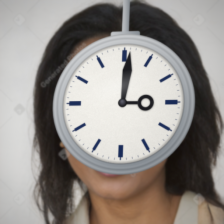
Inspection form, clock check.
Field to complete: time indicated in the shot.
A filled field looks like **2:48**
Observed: **3:01**
